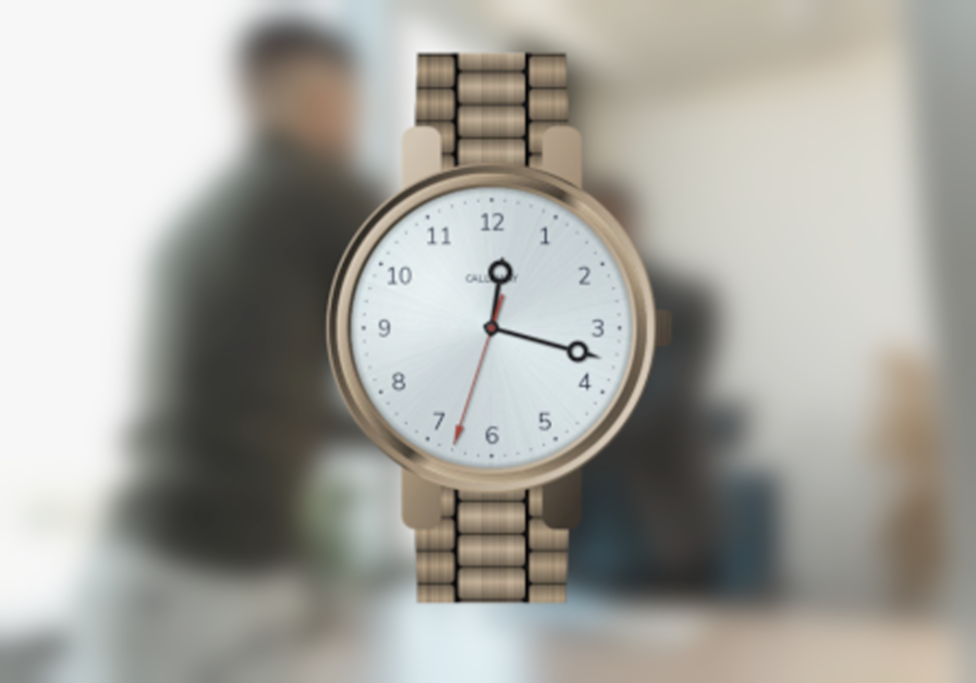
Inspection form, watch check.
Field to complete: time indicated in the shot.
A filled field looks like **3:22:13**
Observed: **12:17:33**
